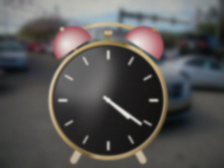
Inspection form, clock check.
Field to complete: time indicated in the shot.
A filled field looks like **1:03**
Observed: **4:21**
